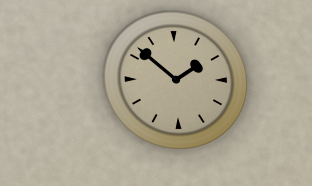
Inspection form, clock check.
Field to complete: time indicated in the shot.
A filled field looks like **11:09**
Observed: **1:52**
